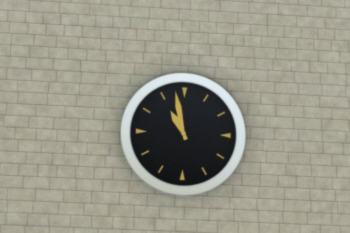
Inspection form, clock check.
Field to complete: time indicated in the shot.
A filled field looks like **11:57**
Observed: **10:58**
